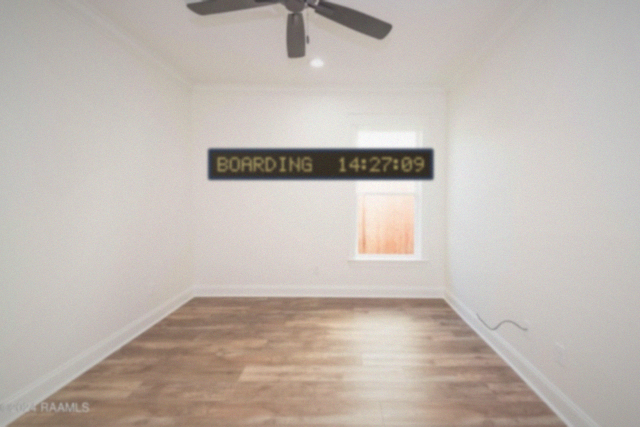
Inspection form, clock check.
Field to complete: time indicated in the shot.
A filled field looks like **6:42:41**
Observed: **14:27:09**
